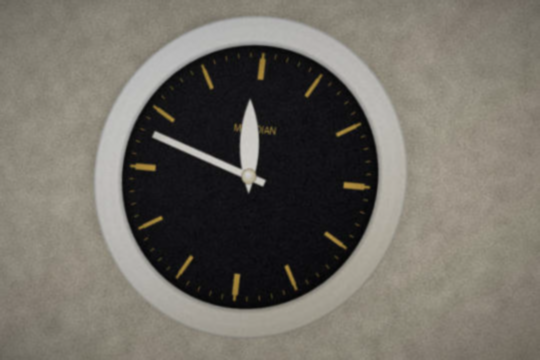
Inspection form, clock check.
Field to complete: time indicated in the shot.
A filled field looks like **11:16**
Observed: **11:48**
